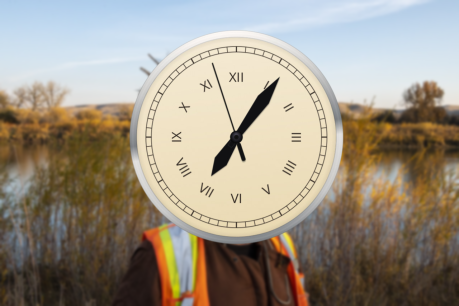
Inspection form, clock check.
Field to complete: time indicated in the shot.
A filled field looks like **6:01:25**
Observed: **7:05:57**
